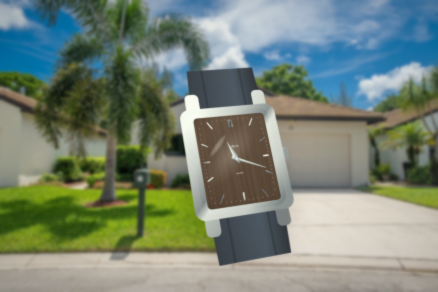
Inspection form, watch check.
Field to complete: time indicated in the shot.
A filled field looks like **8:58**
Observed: **11:19**
